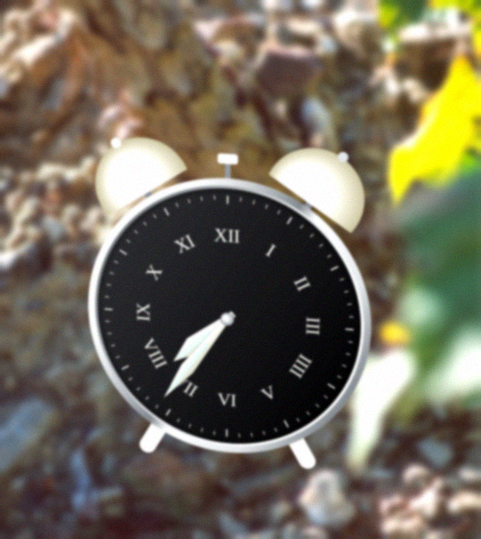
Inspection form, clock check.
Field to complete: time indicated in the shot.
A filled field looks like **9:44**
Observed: **7:36**
